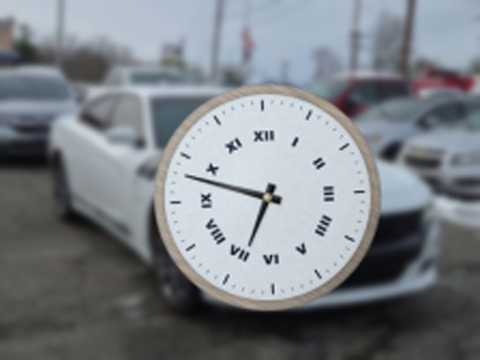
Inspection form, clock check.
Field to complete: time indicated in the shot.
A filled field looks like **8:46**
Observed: **6:48**
